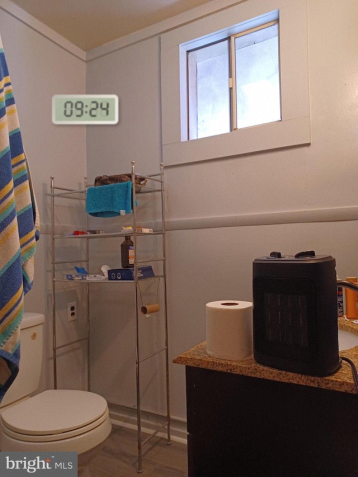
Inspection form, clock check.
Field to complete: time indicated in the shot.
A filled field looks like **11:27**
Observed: **9:24**
